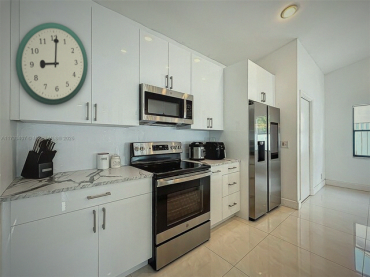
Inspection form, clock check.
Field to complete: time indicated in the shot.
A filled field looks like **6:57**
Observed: **9:01**
